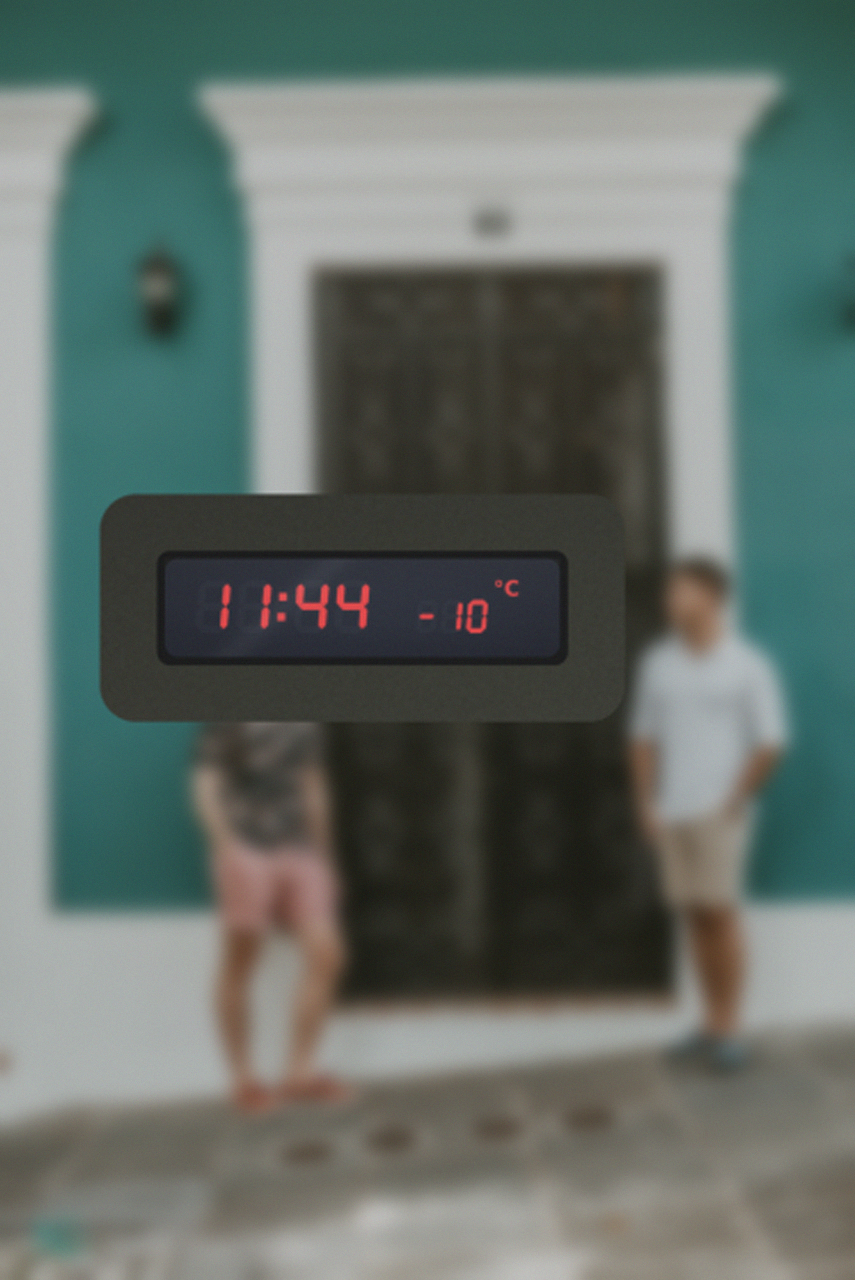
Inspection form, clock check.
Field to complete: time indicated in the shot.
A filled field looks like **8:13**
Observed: **11:44**
